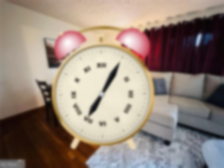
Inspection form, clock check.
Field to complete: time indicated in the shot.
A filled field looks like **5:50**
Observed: **7:05**
